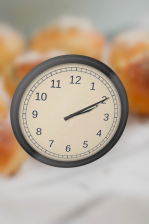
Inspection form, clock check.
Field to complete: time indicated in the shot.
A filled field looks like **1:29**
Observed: **2:10**
